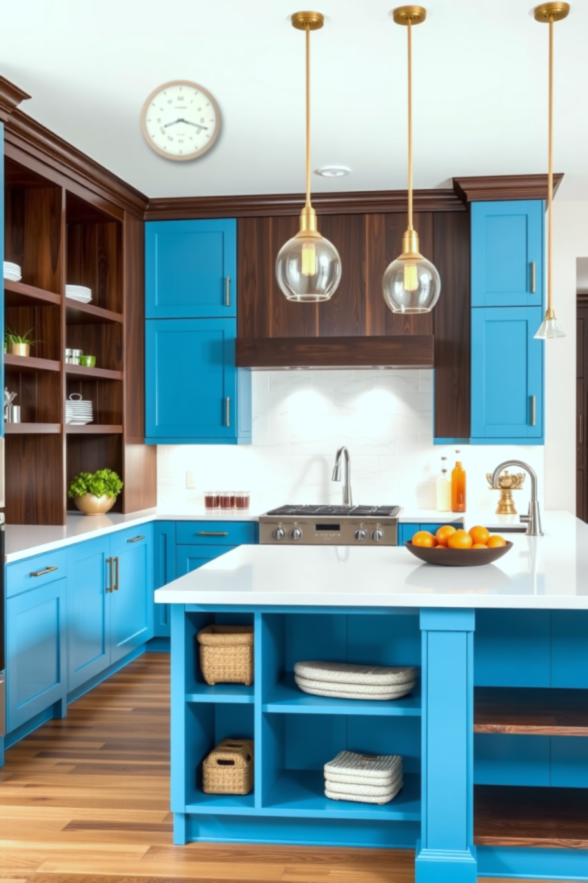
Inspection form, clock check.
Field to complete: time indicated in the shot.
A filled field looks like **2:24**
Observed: **8:18**
